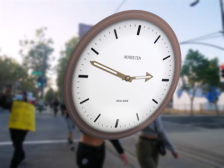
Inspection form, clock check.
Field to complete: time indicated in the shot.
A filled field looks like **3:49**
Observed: **2:48**
